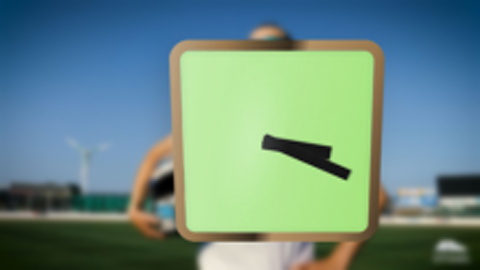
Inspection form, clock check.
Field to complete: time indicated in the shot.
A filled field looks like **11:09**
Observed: **3:19**
